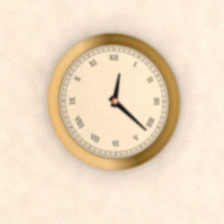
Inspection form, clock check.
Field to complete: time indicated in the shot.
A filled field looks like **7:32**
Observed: **12:22**
